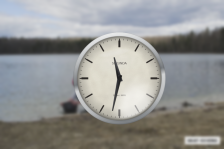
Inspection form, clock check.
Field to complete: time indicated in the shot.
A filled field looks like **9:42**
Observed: **11:32**
